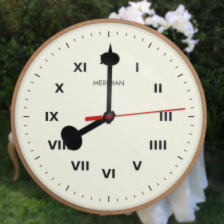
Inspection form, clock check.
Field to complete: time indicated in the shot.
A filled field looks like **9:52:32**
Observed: **8:00:14**
